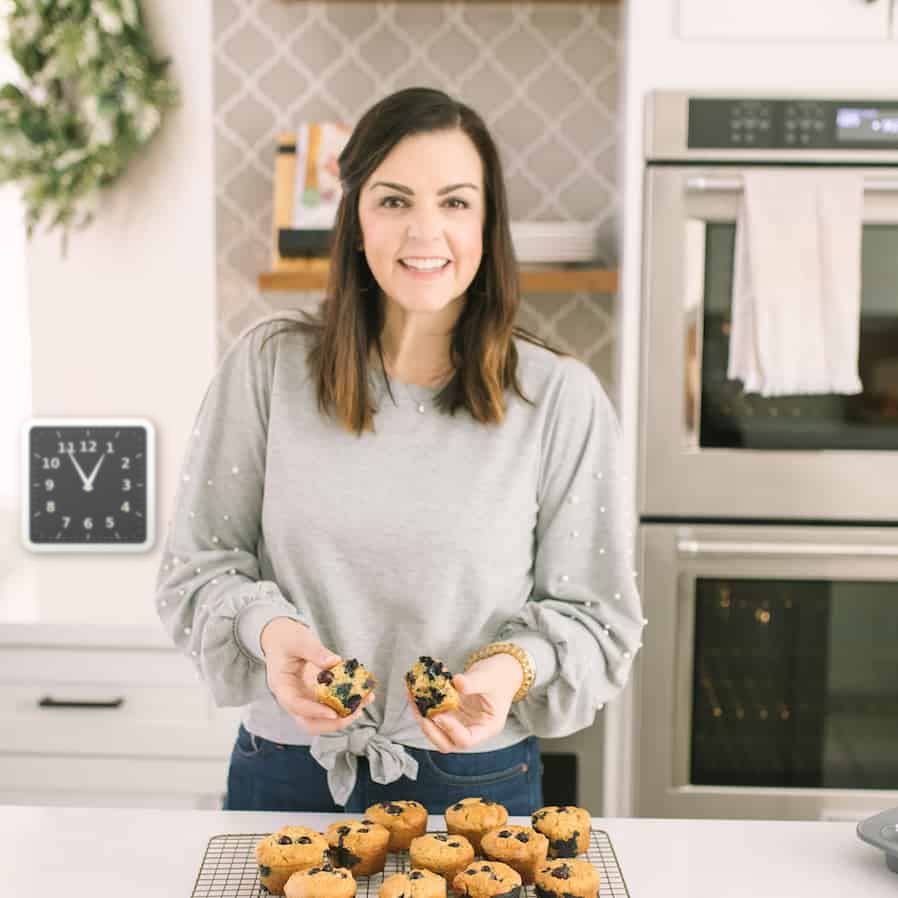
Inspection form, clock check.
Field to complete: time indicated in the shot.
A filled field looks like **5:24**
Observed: **12:55**
